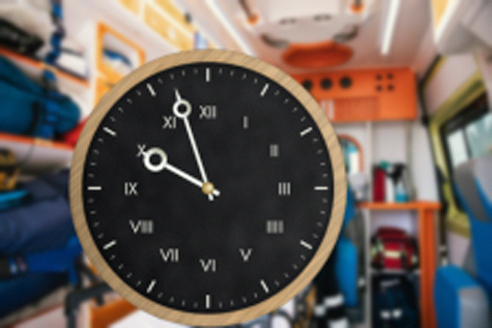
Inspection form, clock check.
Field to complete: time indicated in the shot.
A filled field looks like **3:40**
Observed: **9:57**
